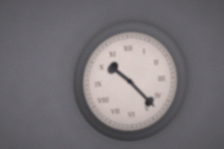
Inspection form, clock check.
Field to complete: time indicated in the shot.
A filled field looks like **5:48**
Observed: **10:23**
